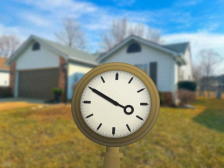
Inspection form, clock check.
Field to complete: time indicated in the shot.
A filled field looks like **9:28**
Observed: **3:50**
